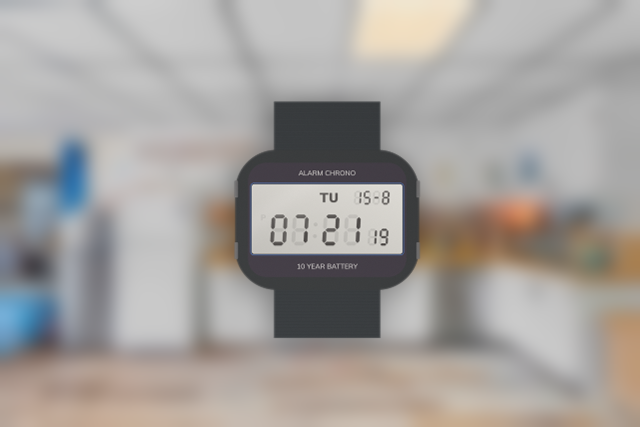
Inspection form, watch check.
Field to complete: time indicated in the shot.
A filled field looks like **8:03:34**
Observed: **7:21:19**
